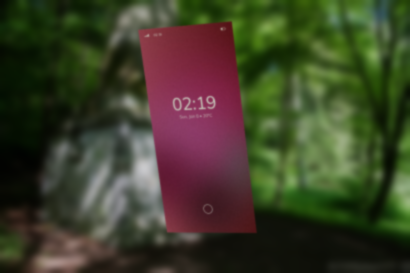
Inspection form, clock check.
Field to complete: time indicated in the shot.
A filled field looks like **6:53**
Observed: **2:19**
